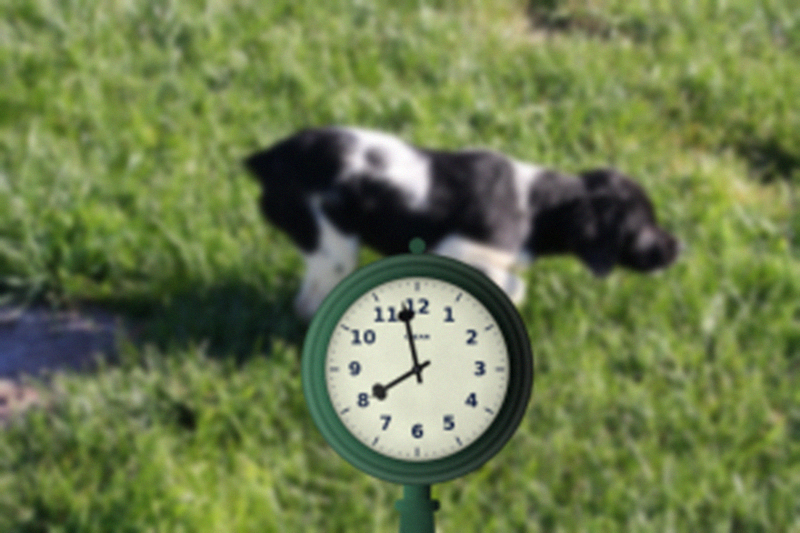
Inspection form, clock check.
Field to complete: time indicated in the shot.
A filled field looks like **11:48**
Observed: **7:58**
